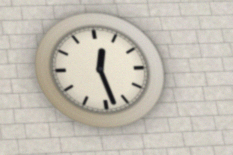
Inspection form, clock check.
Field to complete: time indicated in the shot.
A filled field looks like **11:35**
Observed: **12:28**
